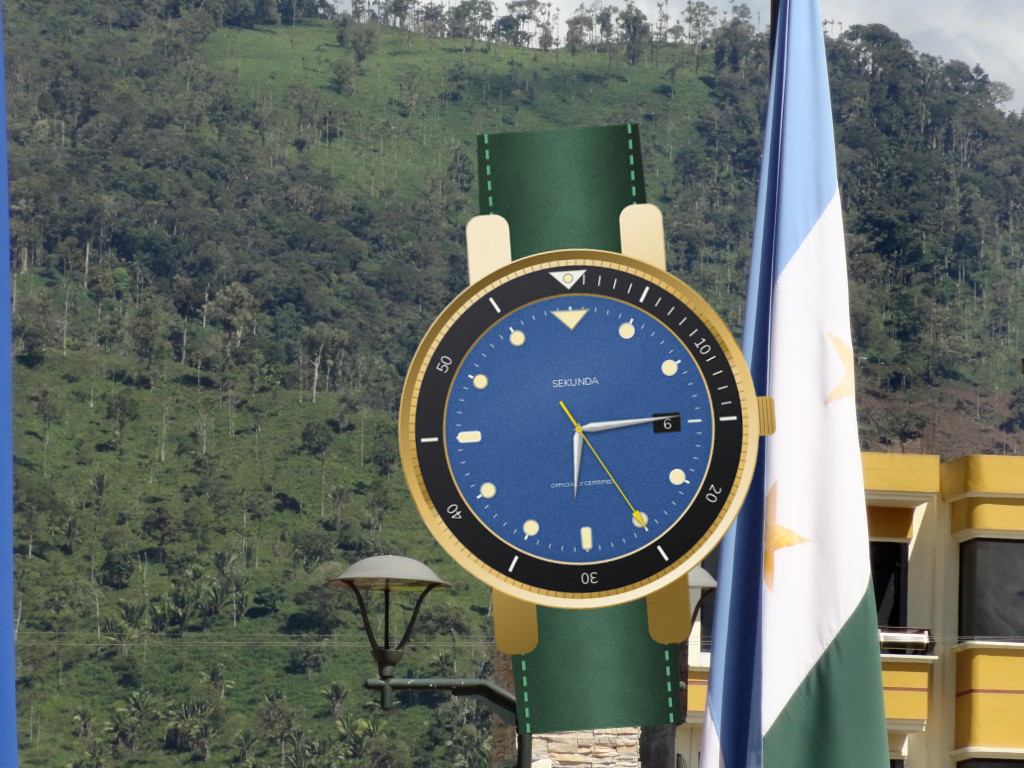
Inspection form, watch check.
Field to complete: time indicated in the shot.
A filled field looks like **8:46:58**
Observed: **6:14:25**
